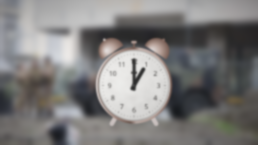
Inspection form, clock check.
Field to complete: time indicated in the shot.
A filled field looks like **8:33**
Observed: **1:00**
